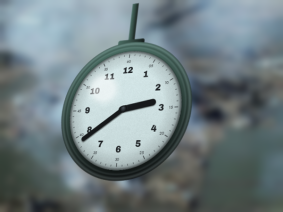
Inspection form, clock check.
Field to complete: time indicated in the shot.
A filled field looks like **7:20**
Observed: **2:39**
